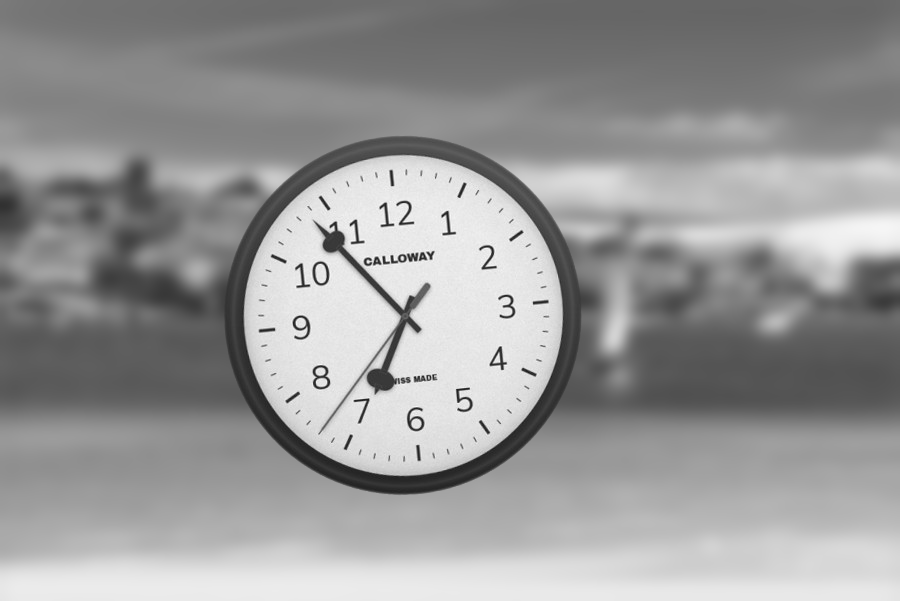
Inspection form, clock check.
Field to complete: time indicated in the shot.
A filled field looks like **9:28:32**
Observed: **6:53:37**
